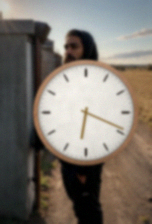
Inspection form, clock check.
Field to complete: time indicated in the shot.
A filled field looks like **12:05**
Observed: **6:19**
